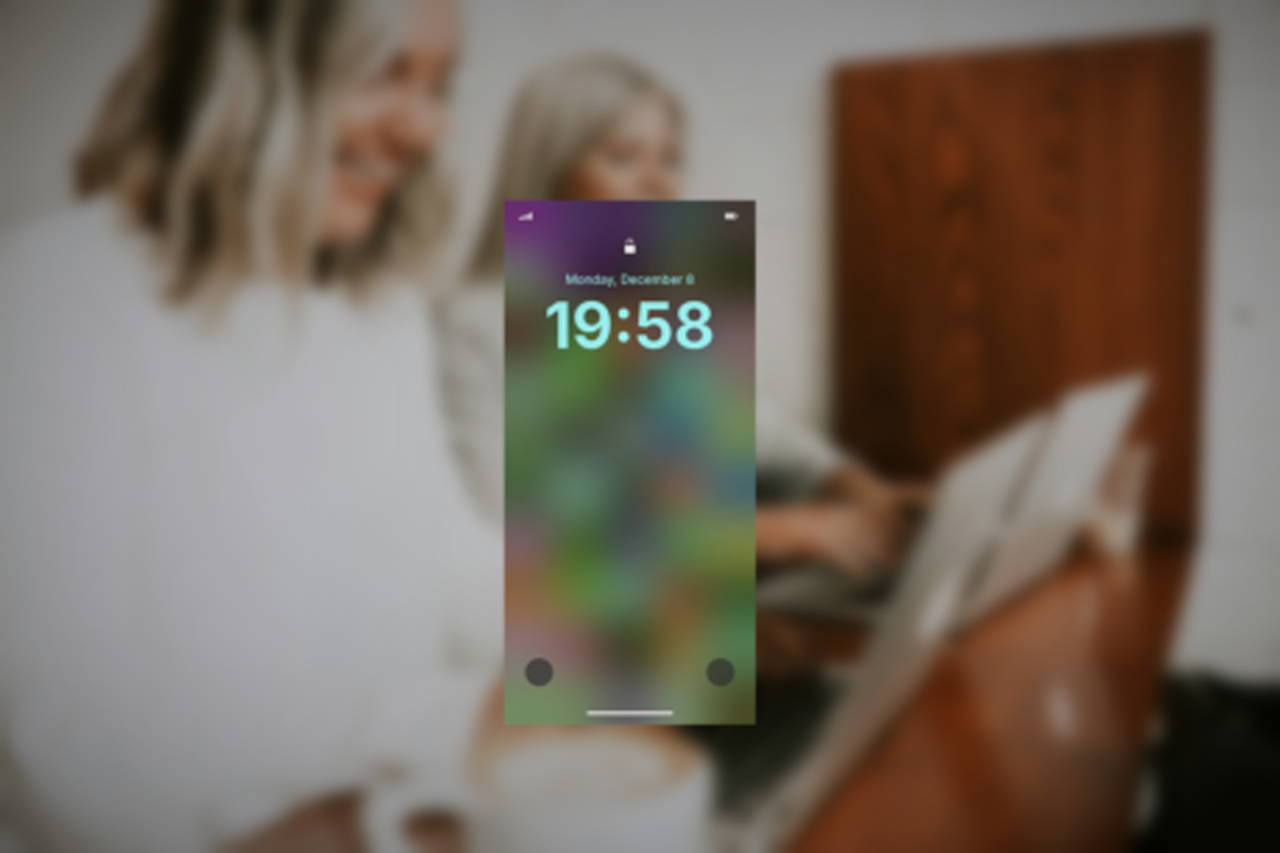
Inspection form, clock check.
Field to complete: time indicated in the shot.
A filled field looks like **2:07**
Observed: **19:58**
